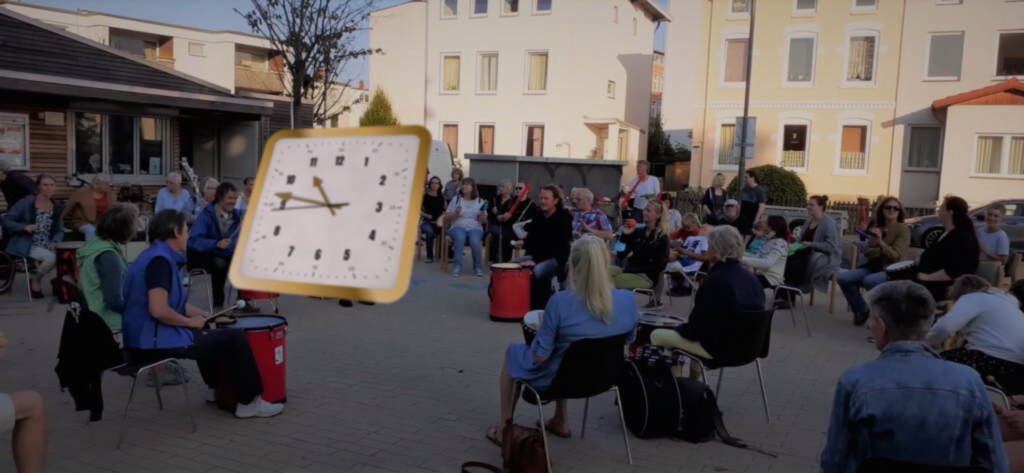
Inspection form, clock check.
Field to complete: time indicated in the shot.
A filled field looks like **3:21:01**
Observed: **10:46:44**
